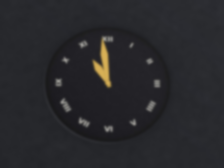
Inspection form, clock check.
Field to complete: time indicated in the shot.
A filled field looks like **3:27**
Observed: **10:59**
